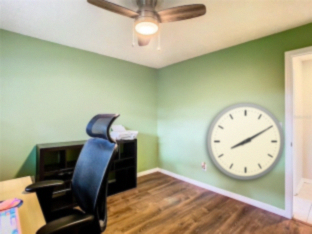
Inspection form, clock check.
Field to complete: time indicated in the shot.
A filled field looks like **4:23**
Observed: **8:10**
